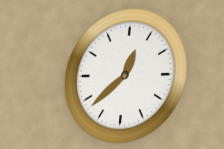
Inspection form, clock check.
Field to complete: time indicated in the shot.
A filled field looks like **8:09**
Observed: **12:38**
